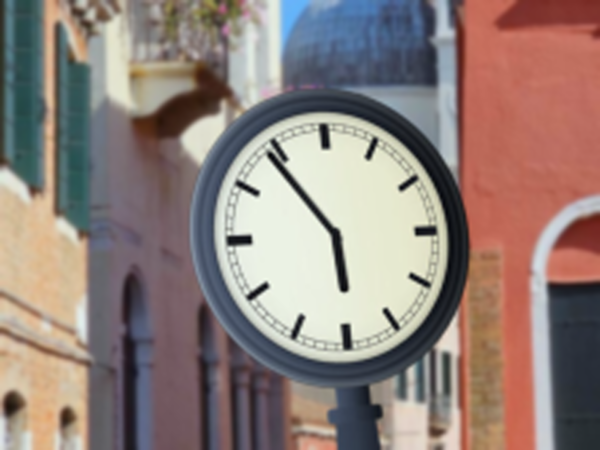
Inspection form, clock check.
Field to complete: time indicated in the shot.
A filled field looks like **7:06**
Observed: **5:54**
